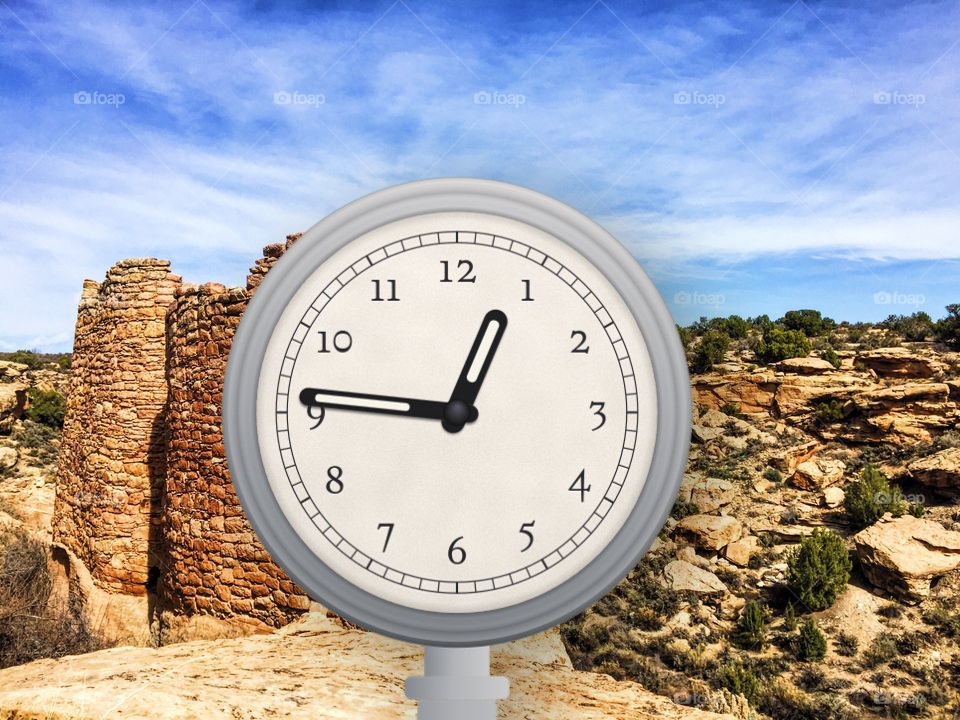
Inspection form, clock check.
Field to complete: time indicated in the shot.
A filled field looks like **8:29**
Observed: **12:46**
